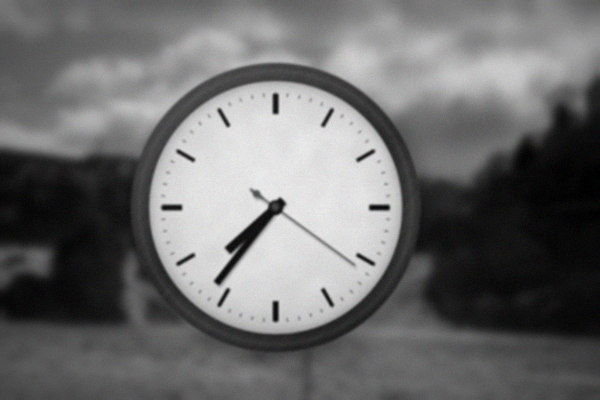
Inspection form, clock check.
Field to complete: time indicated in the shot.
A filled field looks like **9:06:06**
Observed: **7:36:21**
